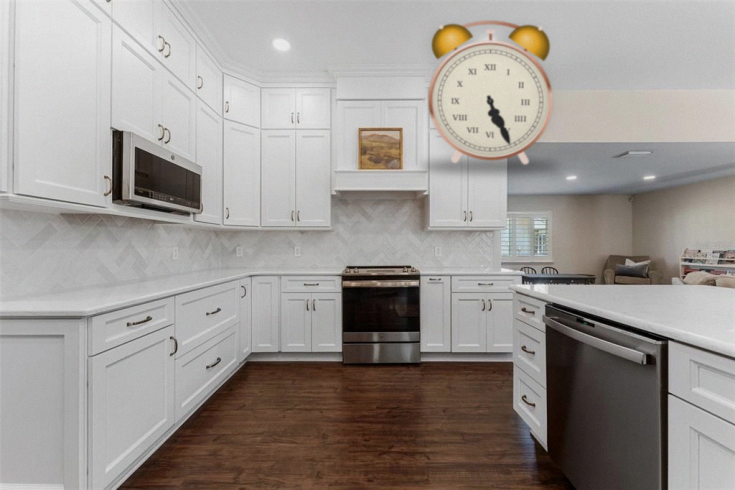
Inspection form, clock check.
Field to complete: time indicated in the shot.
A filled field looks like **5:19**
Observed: **5:26**
